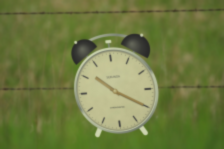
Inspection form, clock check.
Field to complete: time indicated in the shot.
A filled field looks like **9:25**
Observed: **10:20**
